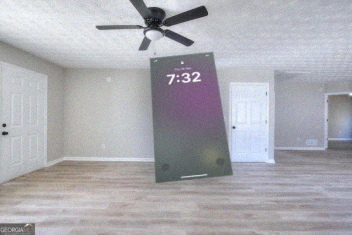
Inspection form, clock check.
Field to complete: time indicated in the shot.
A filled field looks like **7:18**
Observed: **7:32**
